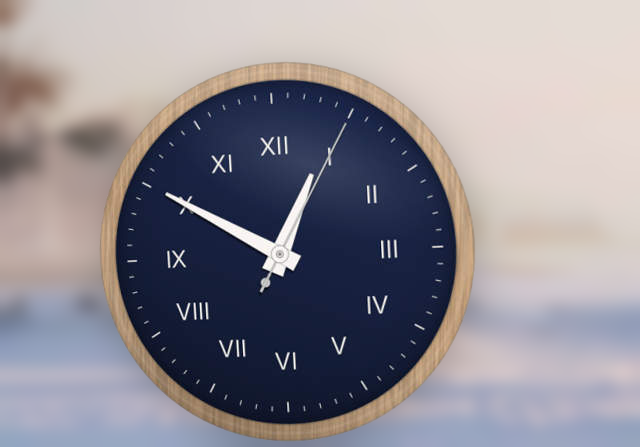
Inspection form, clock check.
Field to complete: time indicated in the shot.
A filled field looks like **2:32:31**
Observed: **12:50:05**
